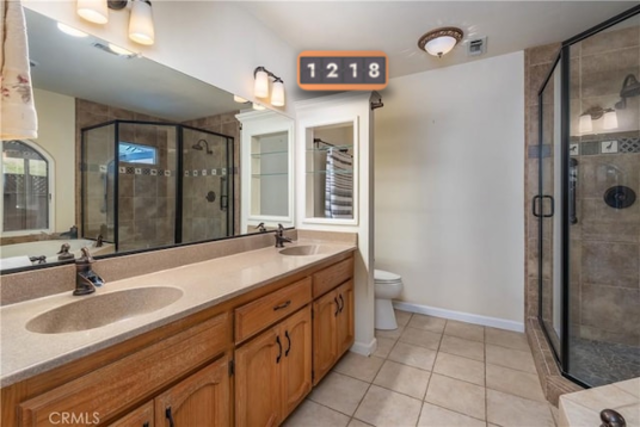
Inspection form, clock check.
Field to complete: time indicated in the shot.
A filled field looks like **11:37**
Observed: **12:18**
